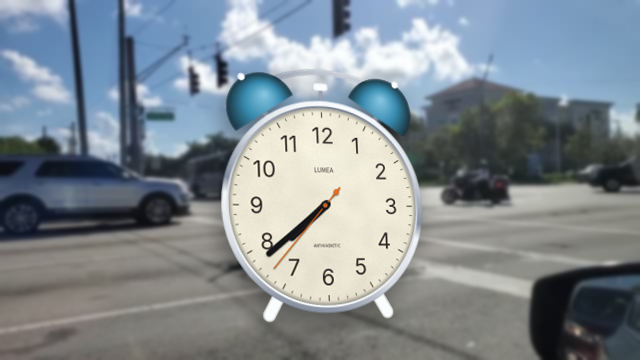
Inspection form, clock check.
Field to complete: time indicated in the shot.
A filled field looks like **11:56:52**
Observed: **7:38:37**
